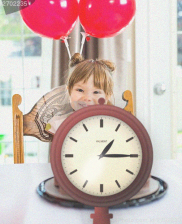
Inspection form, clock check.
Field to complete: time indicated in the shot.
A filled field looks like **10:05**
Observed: **1:15**
